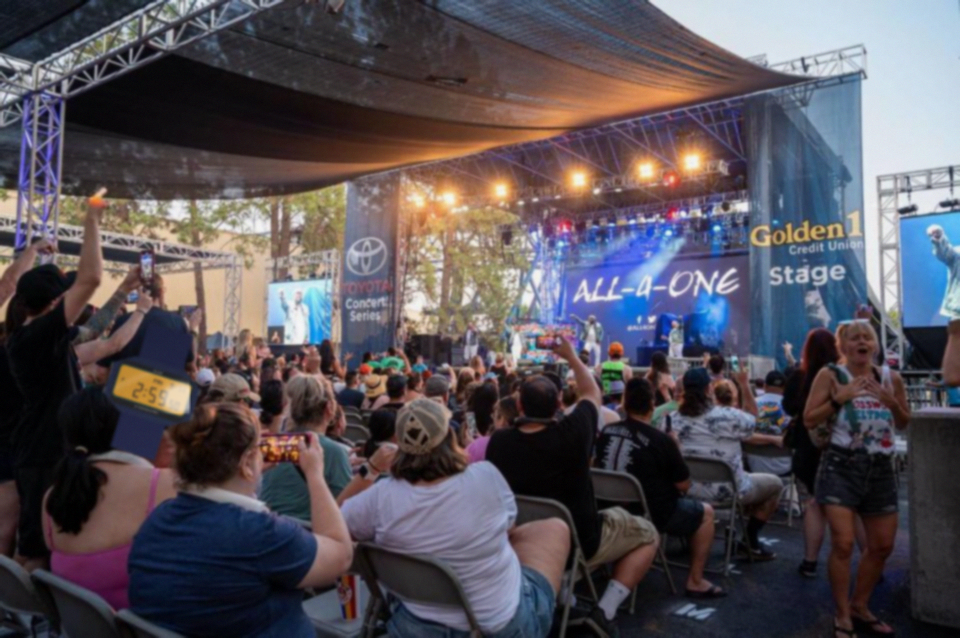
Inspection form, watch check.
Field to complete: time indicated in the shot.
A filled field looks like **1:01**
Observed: **2:59**
